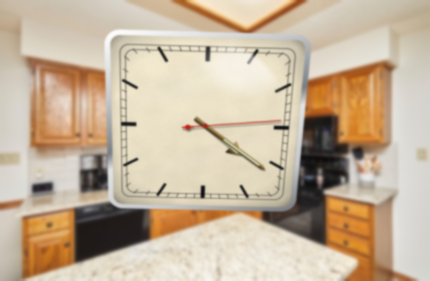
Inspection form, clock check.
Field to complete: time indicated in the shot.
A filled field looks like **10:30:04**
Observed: **4:21:14**
